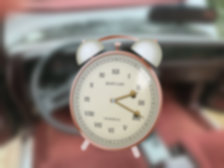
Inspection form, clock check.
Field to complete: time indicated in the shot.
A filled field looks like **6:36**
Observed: **2:19**
